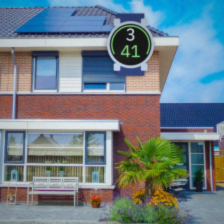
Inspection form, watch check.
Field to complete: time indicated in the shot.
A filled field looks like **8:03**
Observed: **3:41**
